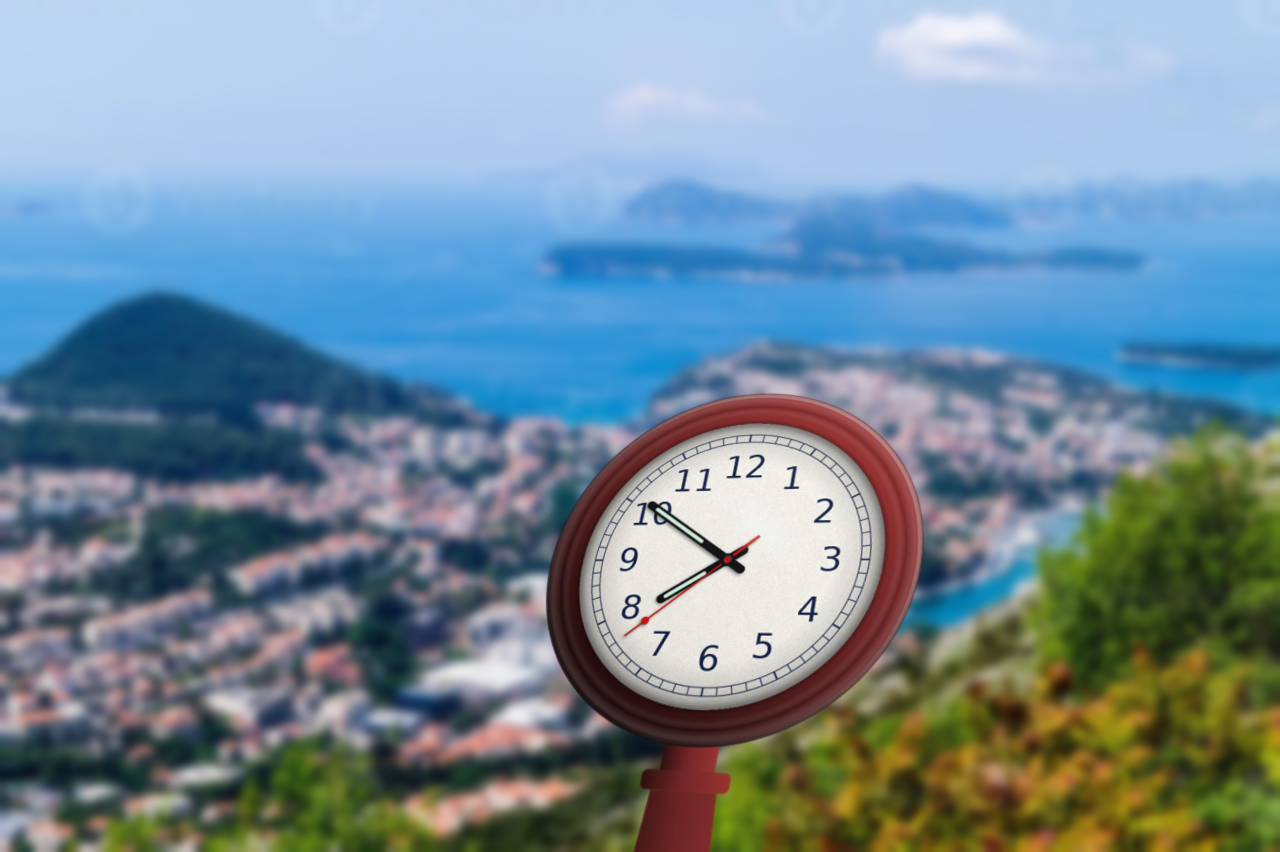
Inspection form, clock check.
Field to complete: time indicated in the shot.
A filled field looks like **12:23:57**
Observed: **7:50:38**
